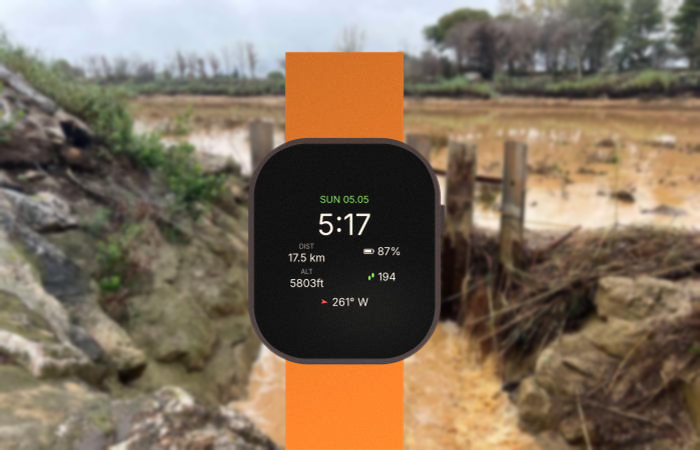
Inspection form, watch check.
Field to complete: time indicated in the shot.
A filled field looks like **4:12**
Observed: **5:17**
